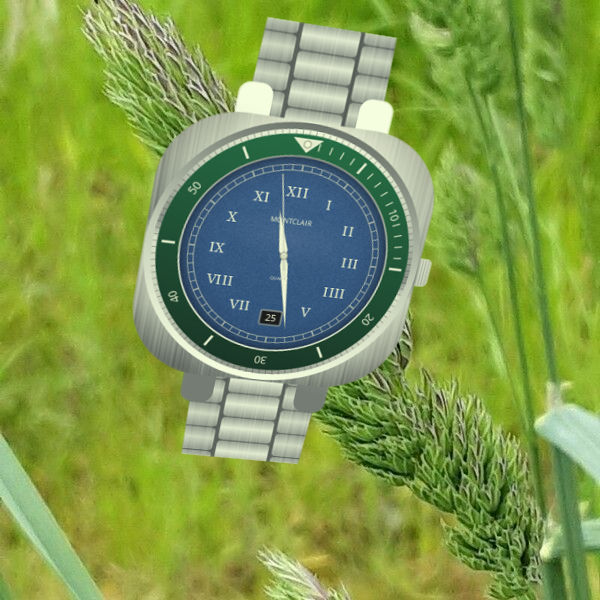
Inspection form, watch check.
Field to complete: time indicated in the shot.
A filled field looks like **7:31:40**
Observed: **11:27:58**
